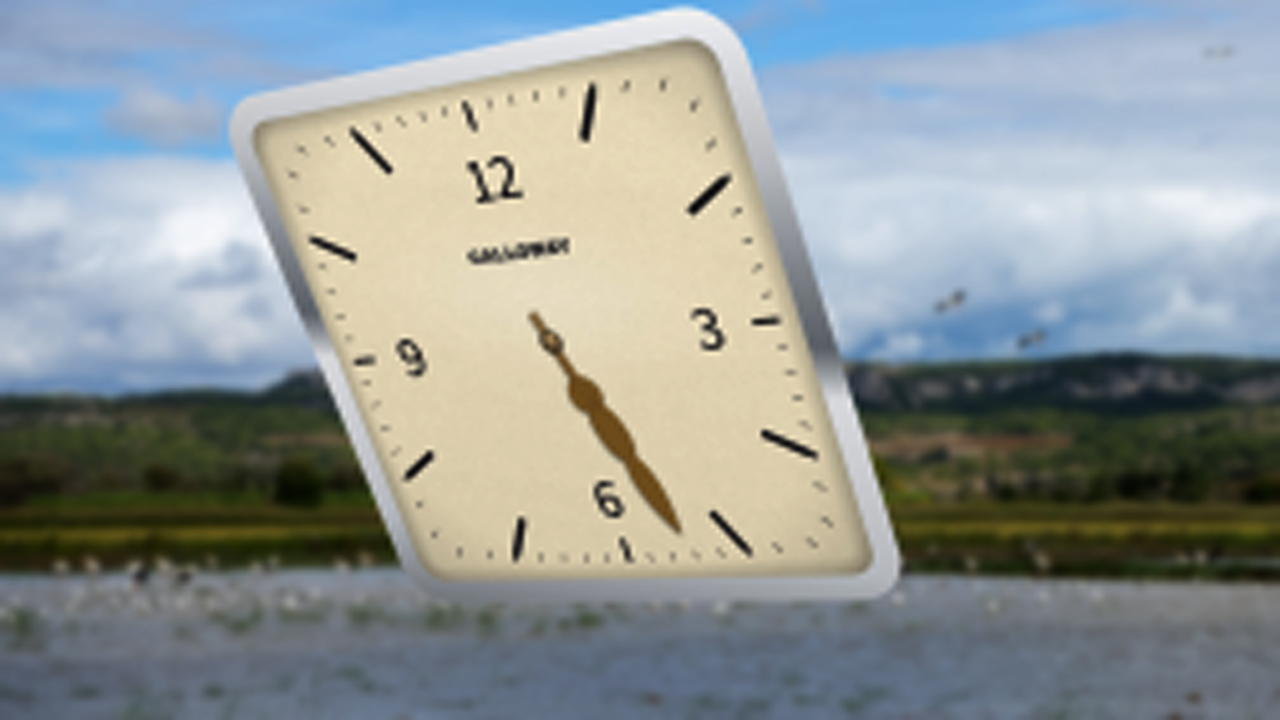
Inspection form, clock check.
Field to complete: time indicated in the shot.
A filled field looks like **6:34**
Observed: **5:27**
